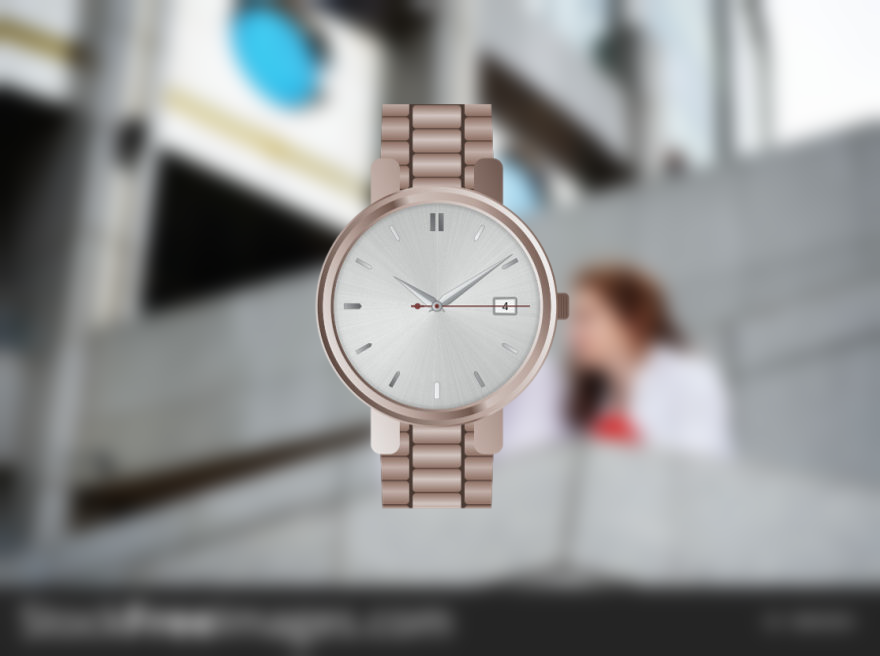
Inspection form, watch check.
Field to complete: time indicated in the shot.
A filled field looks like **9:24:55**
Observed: **10:09:15**
